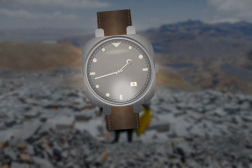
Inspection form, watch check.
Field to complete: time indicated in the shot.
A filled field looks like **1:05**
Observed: **1:43**
